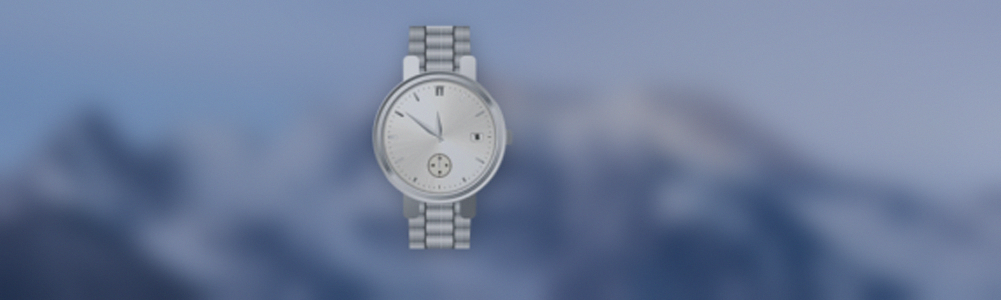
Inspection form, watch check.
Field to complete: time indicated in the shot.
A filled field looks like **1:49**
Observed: **11:51**
